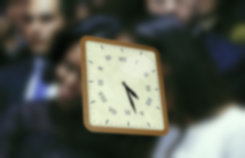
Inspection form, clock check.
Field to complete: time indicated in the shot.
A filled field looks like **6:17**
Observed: **4:27**
